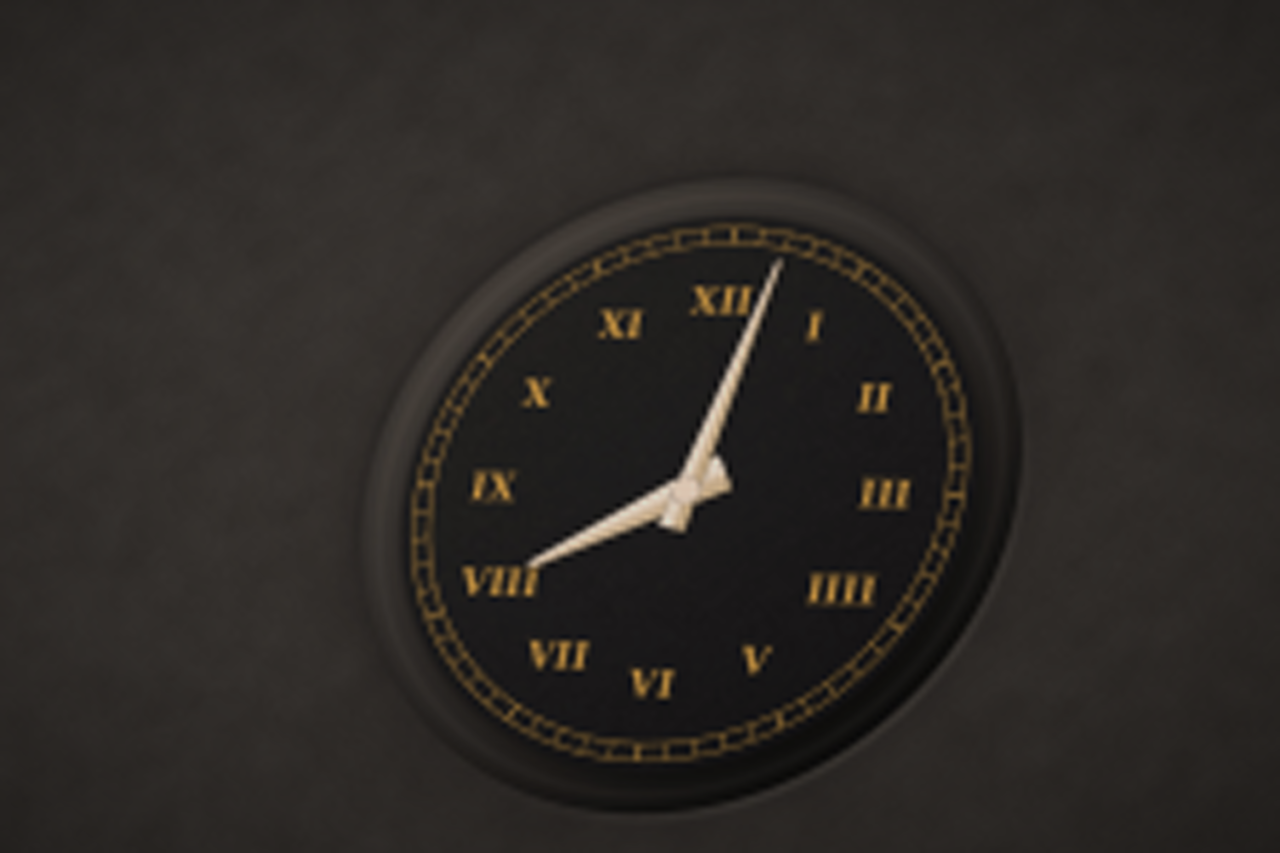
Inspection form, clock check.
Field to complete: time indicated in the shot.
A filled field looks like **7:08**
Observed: **8:02**
